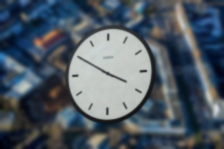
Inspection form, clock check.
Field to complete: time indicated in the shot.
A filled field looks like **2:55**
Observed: **3:50**
